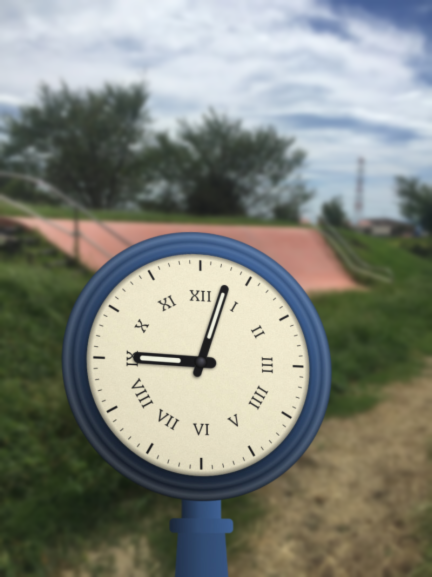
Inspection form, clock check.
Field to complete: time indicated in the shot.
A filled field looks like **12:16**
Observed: **9:03**
